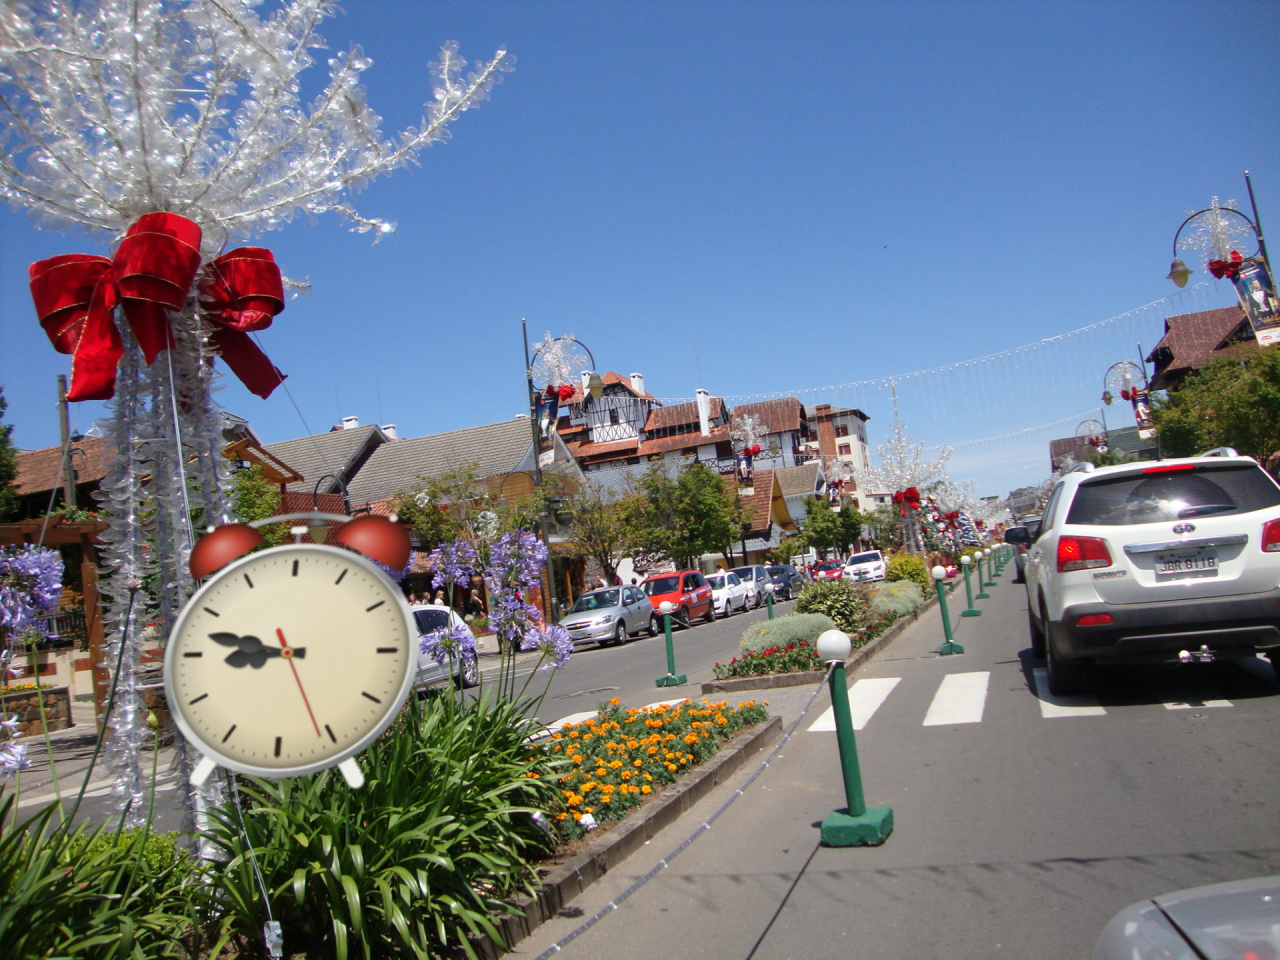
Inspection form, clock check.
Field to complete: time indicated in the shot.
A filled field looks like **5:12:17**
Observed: **8:47:26**
